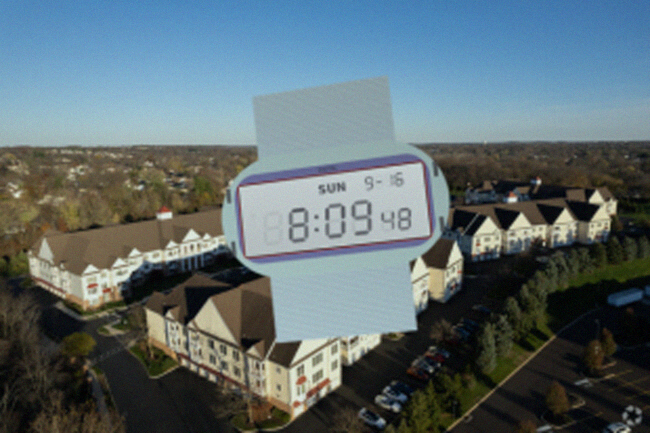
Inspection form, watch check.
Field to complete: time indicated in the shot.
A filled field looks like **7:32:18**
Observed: **8:09:48**
